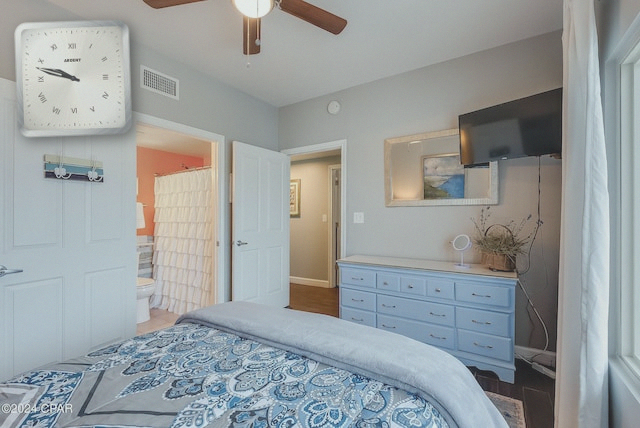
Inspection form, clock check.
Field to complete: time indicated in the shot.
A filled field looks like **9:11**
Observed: **9:48**
